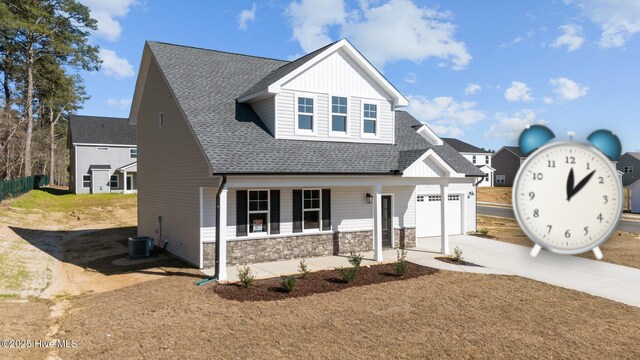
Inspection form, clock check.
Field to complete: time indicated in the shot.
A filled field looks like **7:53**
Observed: **12:07**
